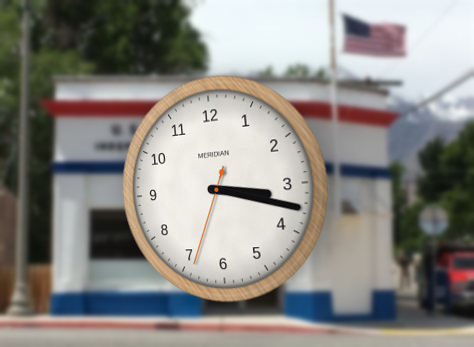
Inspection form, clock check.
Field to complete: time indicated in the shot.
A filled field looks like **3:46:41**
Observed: **3:17:34**
